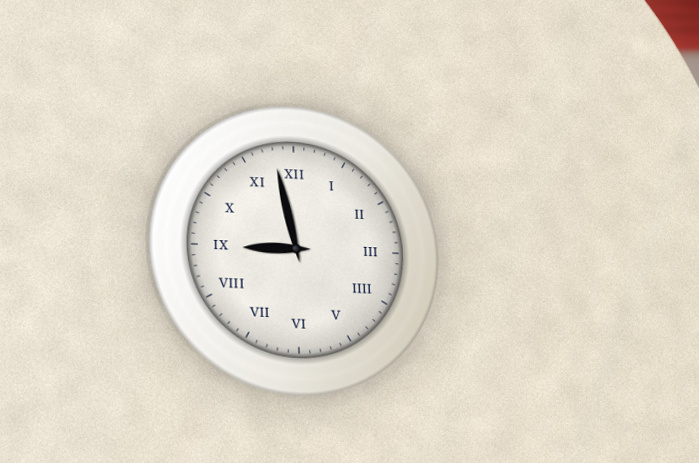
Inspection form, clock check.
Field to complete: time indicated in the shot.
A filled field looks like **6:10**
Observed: **8:58**
